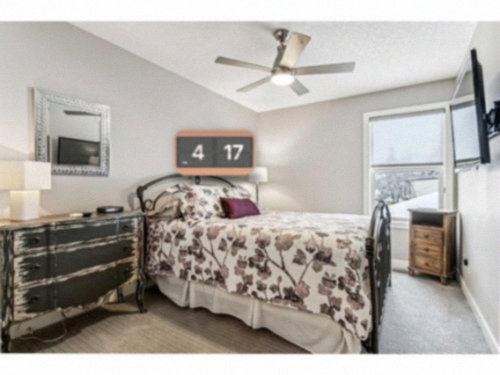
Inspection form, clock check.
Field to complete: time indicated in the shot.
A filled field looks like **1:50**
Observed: **4:17**
